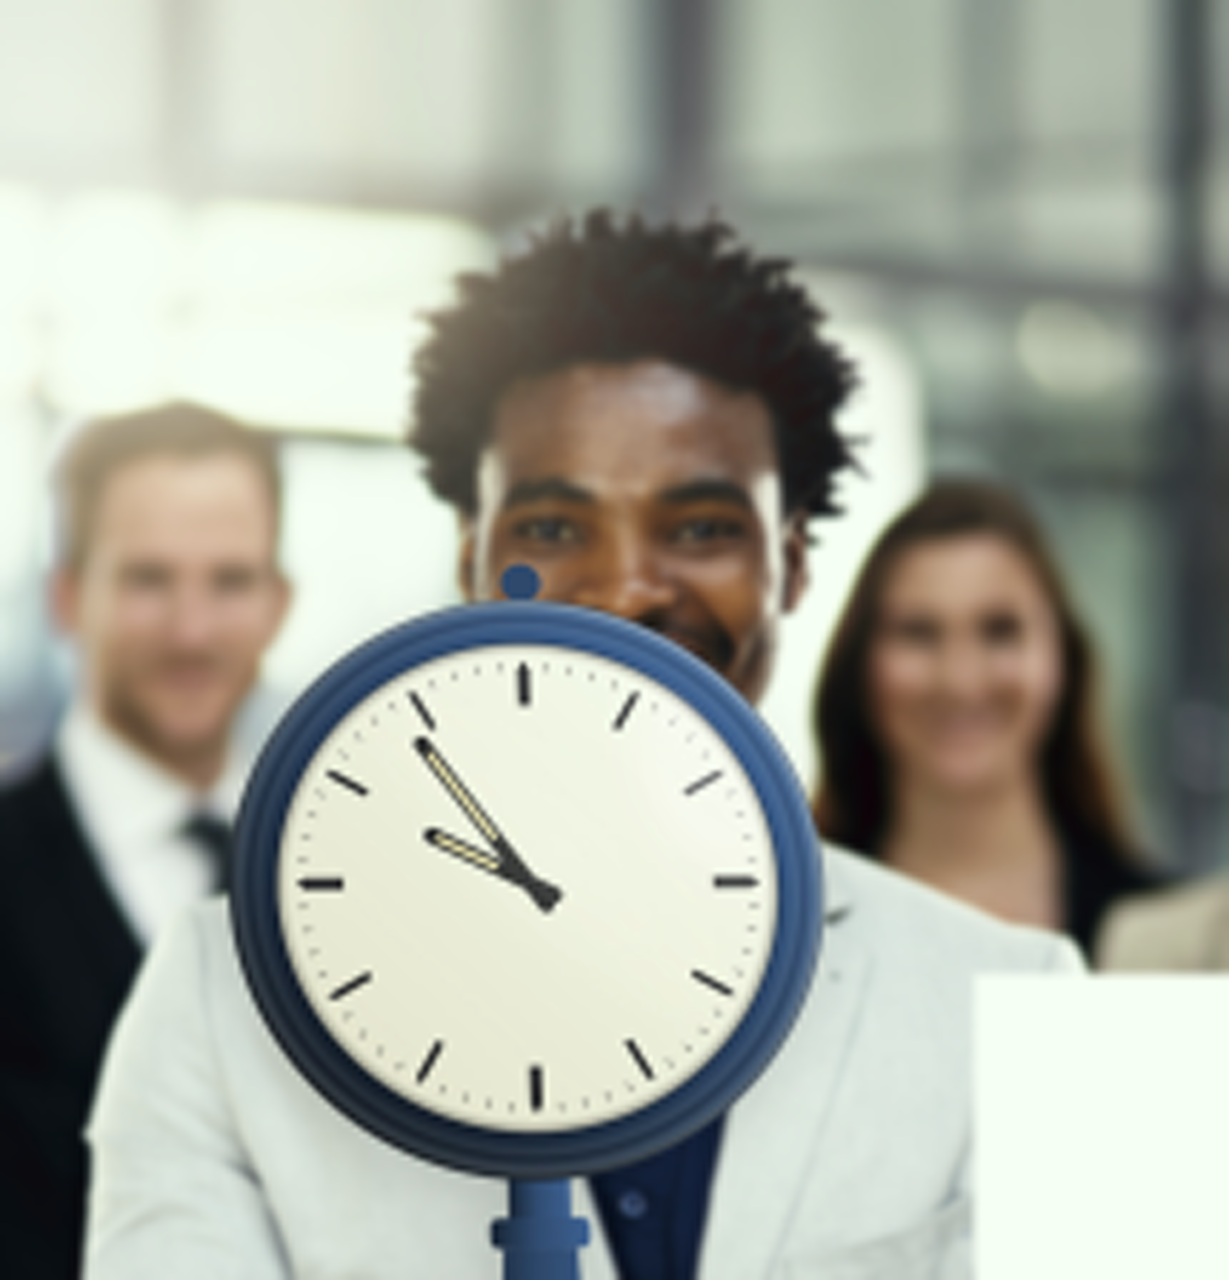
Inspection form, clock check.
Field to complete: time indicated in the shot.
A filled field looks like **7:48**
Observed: **9:54**
